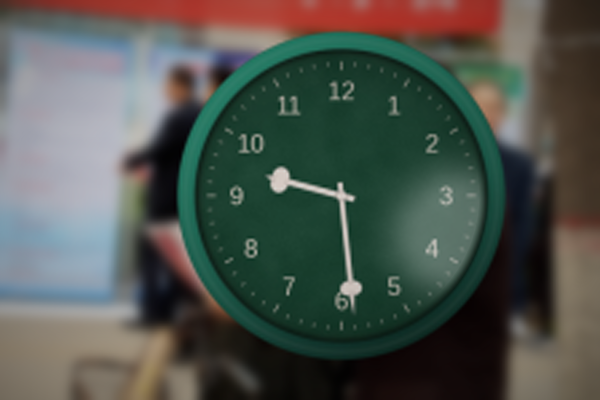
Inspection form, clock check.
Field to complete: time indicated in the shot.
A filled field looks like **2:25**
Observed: **9:29**
